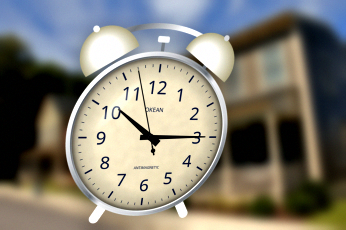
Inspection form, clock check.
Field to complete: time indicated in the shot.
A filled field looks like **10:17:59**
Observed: **10:14:57**
